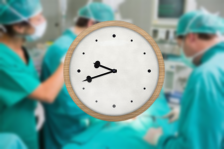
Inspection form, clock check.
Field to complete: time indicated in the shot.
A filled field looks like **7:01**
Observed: **9:42**
